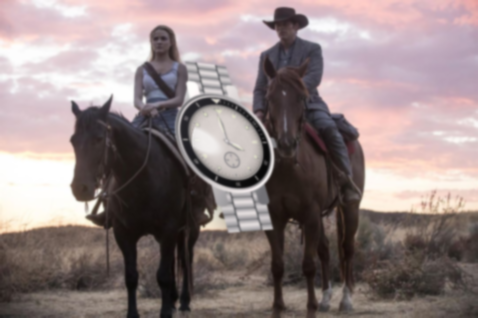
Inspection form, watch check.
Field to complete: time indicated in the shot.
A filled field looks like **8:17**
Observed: **3:59**
